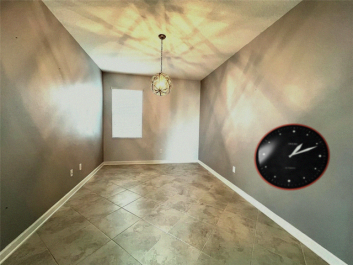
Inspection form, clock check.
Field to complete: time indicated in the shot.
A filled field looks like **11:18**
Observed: **1:11**
